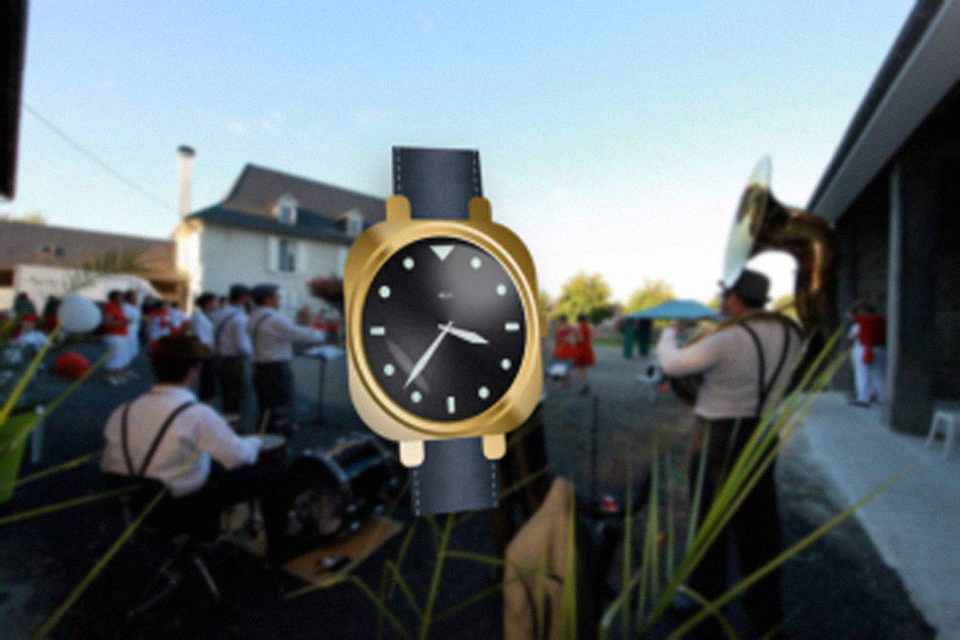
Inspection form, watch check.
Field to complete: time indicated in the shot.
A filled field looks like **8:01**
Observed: **3:37**
